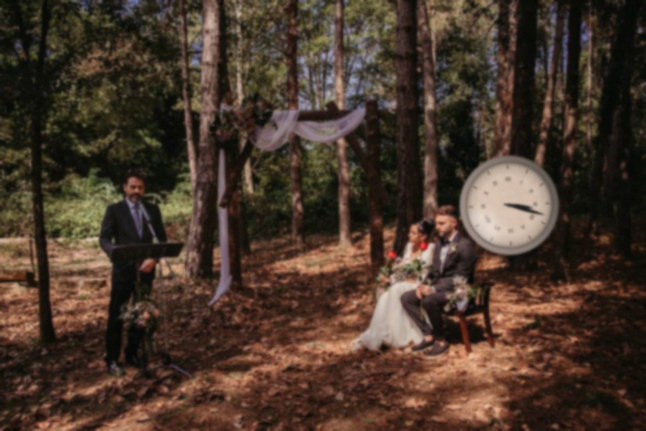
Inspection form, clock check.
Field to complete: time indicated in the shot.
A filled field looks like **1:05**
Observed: **3:18**
